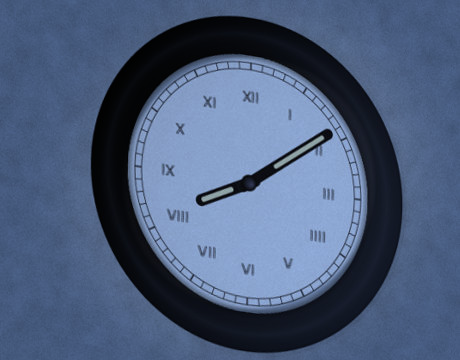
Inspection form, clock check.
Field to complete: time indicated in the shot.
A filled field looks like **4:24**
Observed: **8:09**
